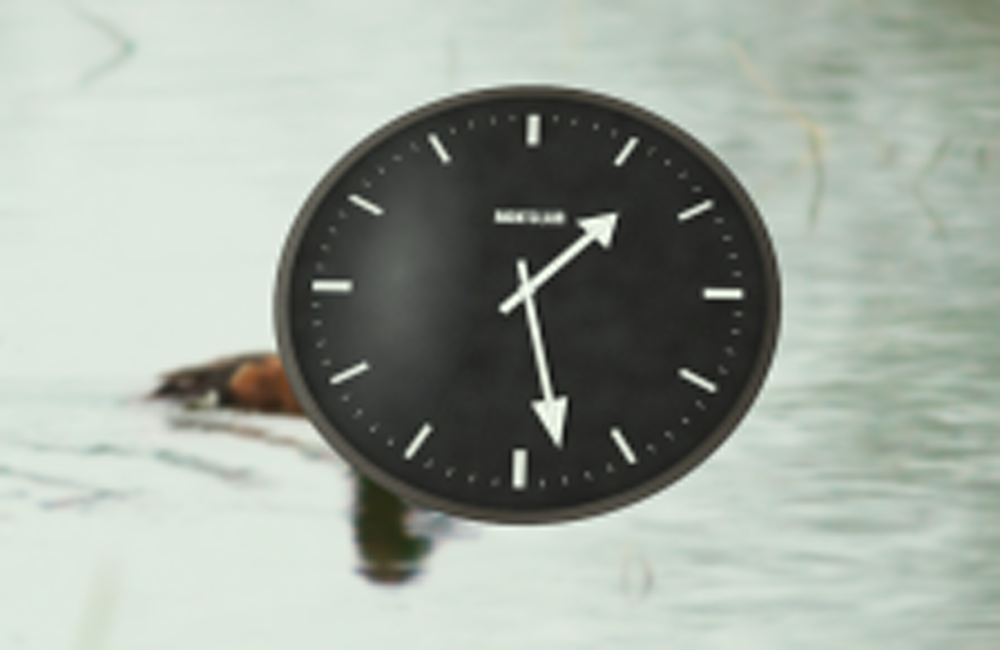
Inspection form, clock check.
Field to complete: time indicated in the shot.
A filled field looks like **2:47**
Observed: **1:28**
